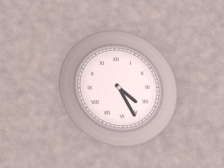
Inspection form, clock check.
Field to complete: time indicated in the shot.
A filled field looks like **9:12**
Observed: **4:26**
